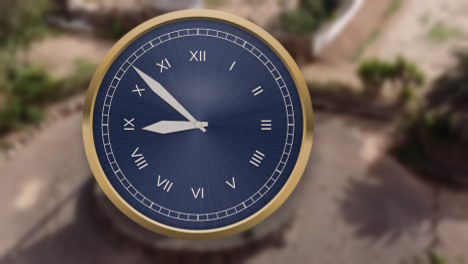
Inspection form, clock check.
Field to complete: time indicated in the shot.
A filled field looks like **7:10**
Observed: **8:52**
